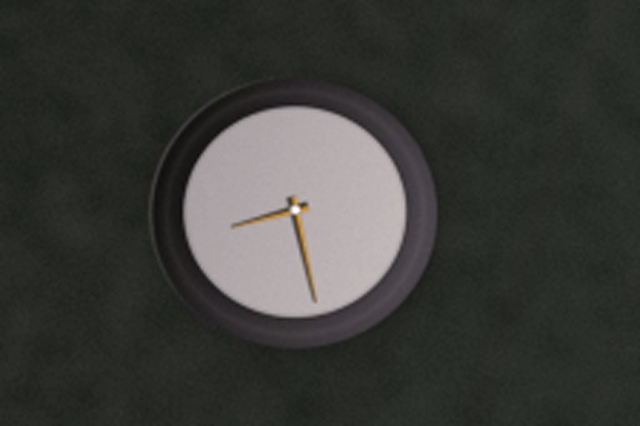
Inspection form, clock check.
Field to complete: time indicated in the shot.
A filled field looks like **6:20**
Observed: **8:28**
